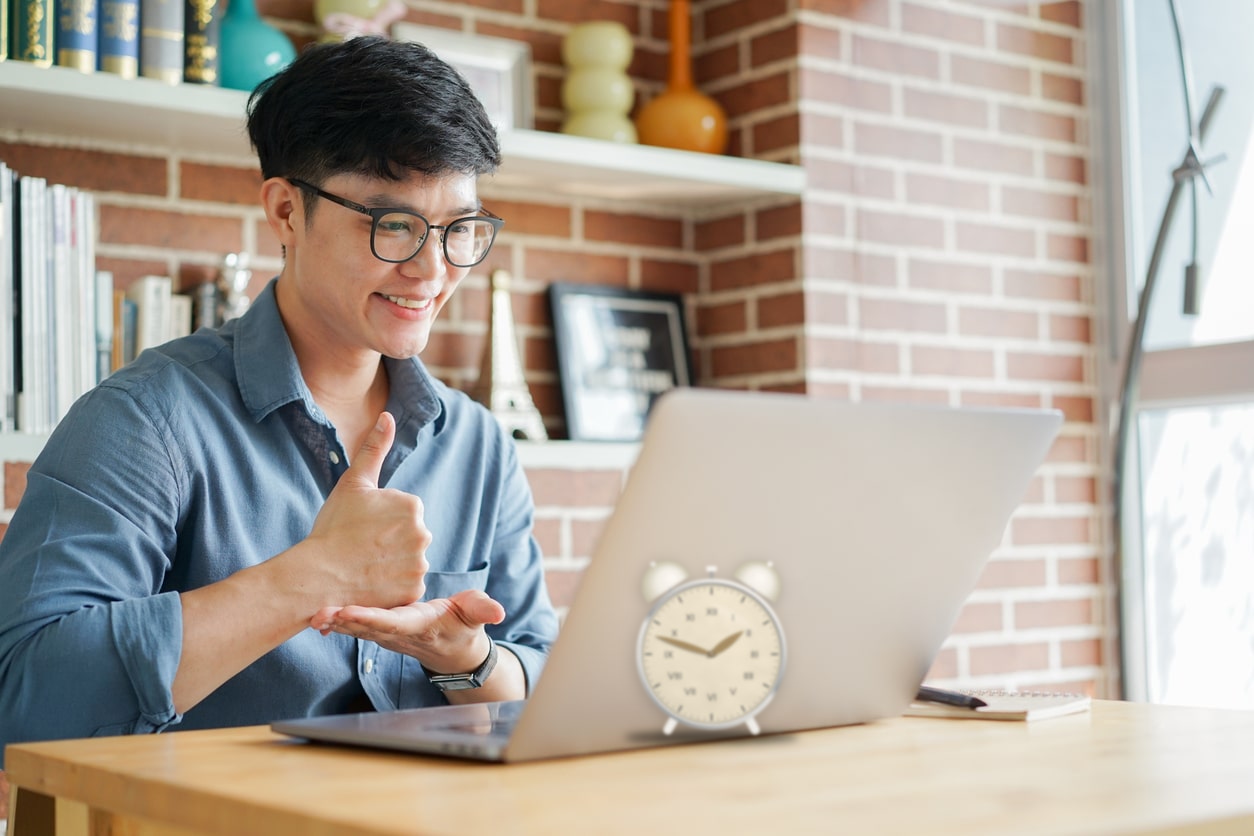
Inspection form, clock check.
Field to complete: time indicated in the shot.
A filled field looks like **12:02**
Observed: **1:48**
